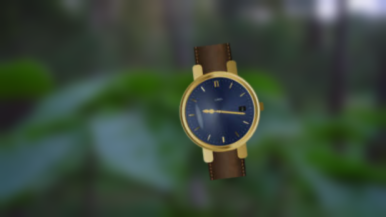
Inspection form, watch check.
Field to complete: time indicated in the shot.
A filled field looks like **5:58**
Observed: **9:17**
